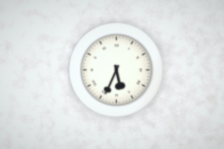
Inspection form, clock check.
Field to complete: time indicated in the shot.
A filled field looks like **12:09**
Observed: **5:34**
